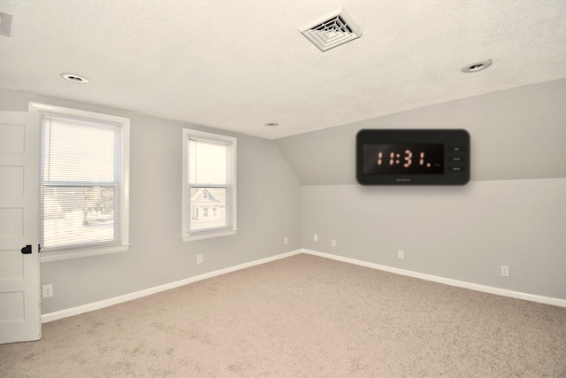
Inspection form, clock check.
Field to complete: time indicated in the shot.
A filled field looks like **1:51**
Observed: **11:31**
